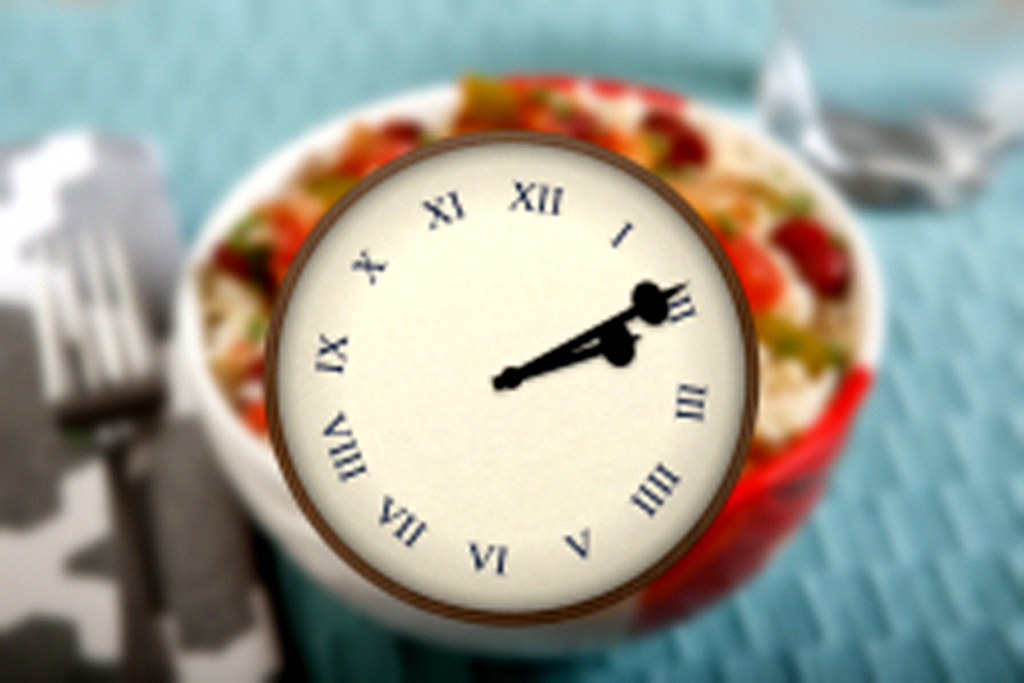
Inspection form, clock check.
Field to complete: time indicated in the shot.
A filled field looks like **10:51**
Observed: **2:09**
